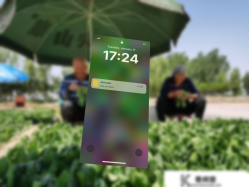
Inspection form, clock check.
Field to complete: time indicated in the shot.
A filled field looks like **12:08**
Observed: **17:24**
